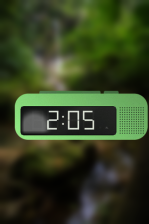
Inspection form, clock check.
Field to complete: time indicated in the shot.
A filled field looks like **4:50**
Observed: **2:05**
